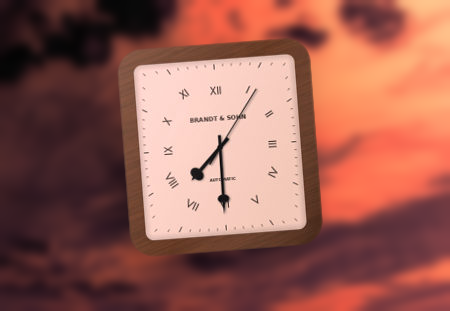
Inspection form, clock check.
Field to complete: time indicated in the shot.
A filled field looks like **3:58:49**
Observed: **7:30:06**
